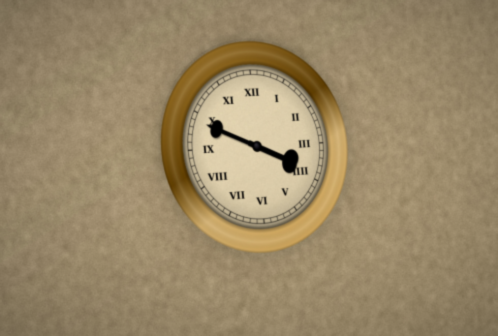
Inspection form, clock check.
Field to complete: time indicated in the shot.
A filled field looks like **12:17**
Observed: **3:49**
